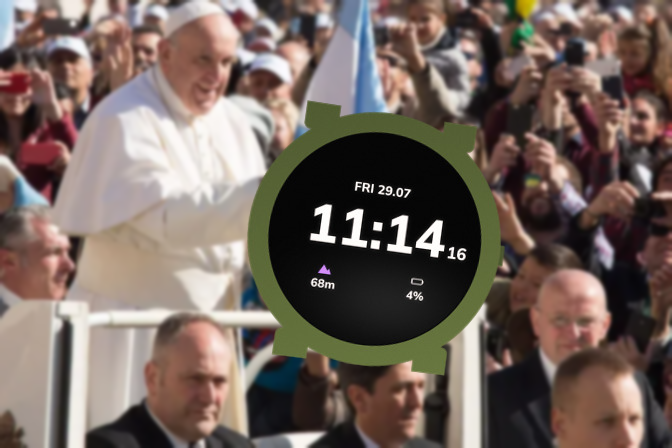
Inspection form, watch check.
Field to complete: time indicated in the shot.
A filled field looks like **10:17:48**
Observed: **11:14:16**
